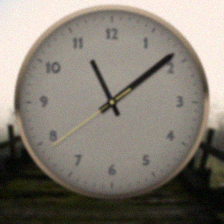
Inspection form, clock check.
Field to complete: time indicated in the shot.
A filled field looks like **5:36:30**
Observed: **11:08:39**
